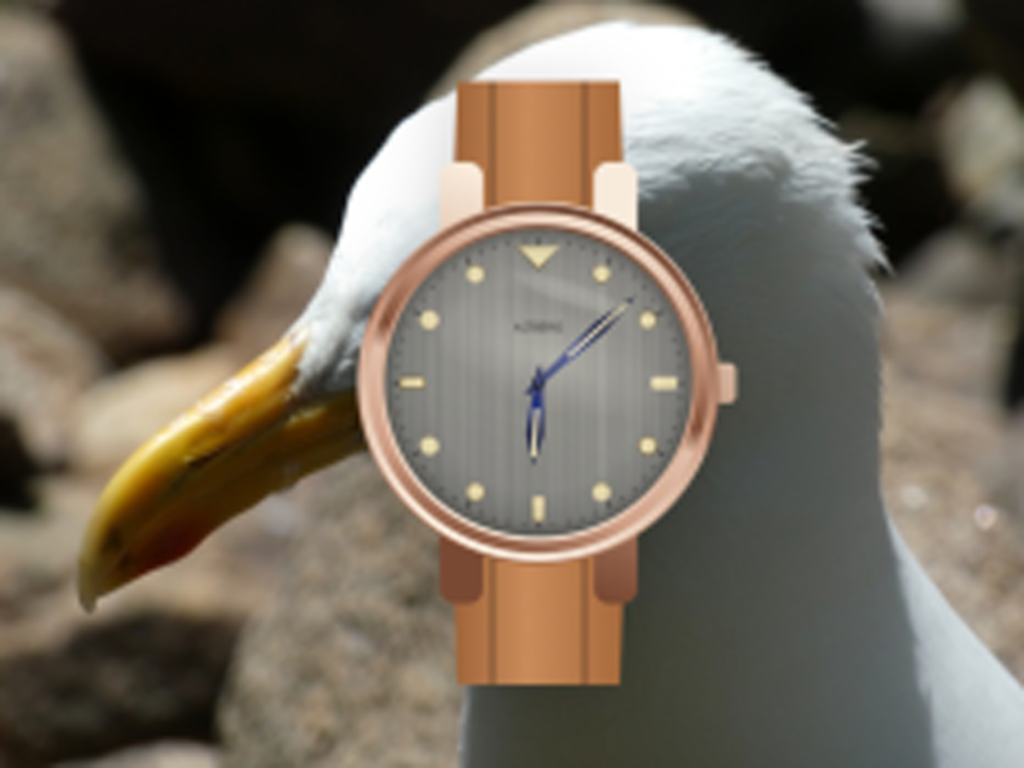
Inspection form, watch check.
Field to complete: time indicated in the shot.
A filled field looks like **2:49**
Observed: **6:08**
